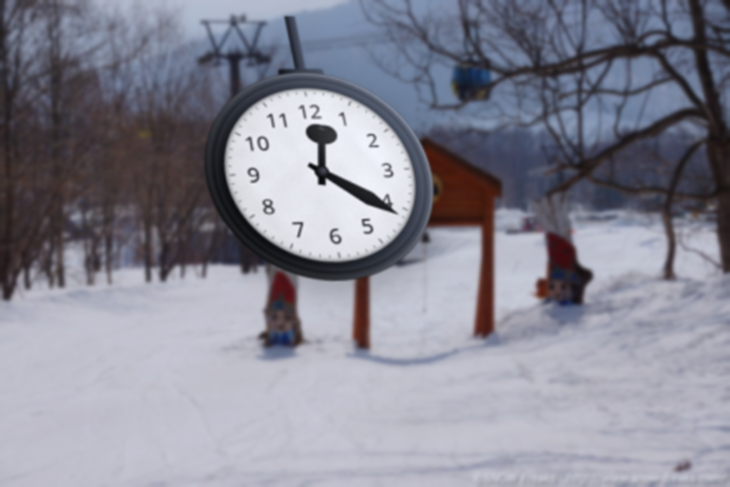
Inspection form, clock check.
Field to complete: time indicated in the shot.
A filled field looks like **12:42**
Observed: **12:21**
